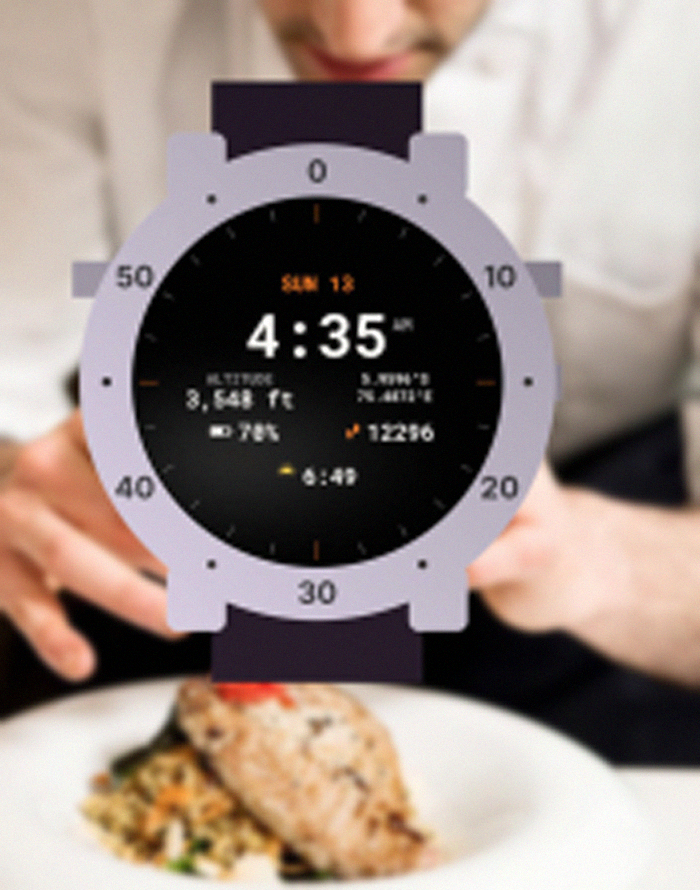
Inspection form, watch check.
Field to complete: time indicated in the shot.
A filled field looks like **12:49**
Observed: **4:35**
